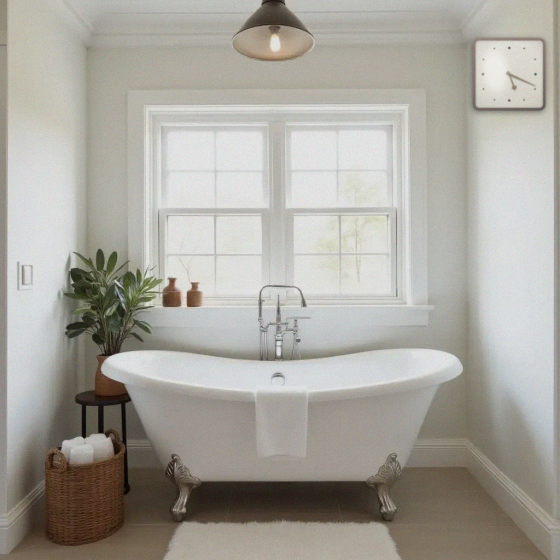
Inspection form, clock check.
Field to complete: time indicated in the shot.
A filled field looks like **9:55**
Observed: **5:19**
